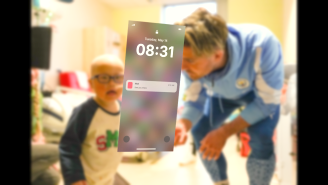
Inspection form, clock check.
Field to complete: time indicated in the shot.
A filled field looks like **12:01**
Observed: **8:31**
